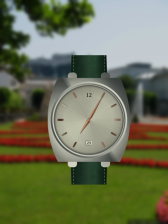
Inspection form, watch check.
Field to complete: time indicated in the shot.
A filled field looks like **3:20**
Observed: **7:05**
